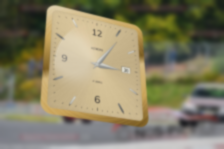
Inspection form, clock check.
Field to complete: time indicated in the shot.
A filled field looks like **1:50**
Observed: **3:06**
